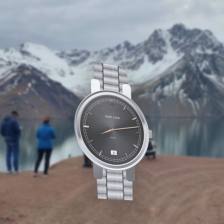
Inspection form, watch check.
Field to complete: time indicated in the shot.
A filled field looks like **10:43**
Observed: **8:13**
